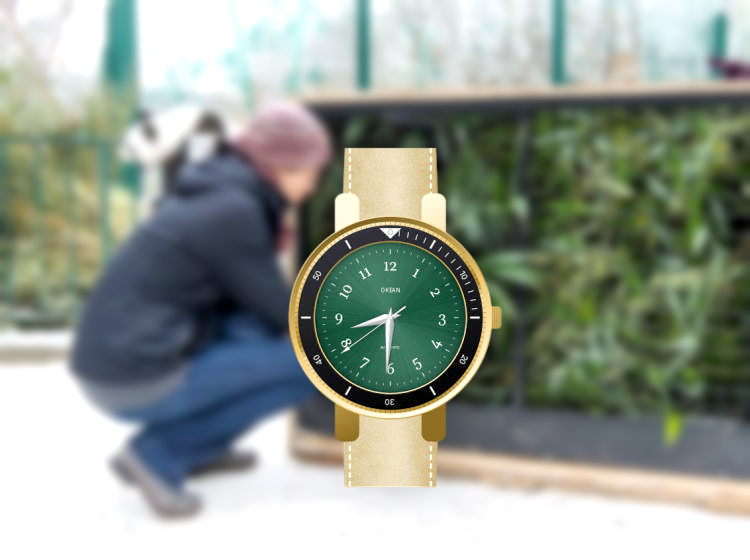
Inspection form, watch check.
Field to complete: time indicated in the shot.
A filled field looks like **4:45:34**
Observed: **8:30:39**
